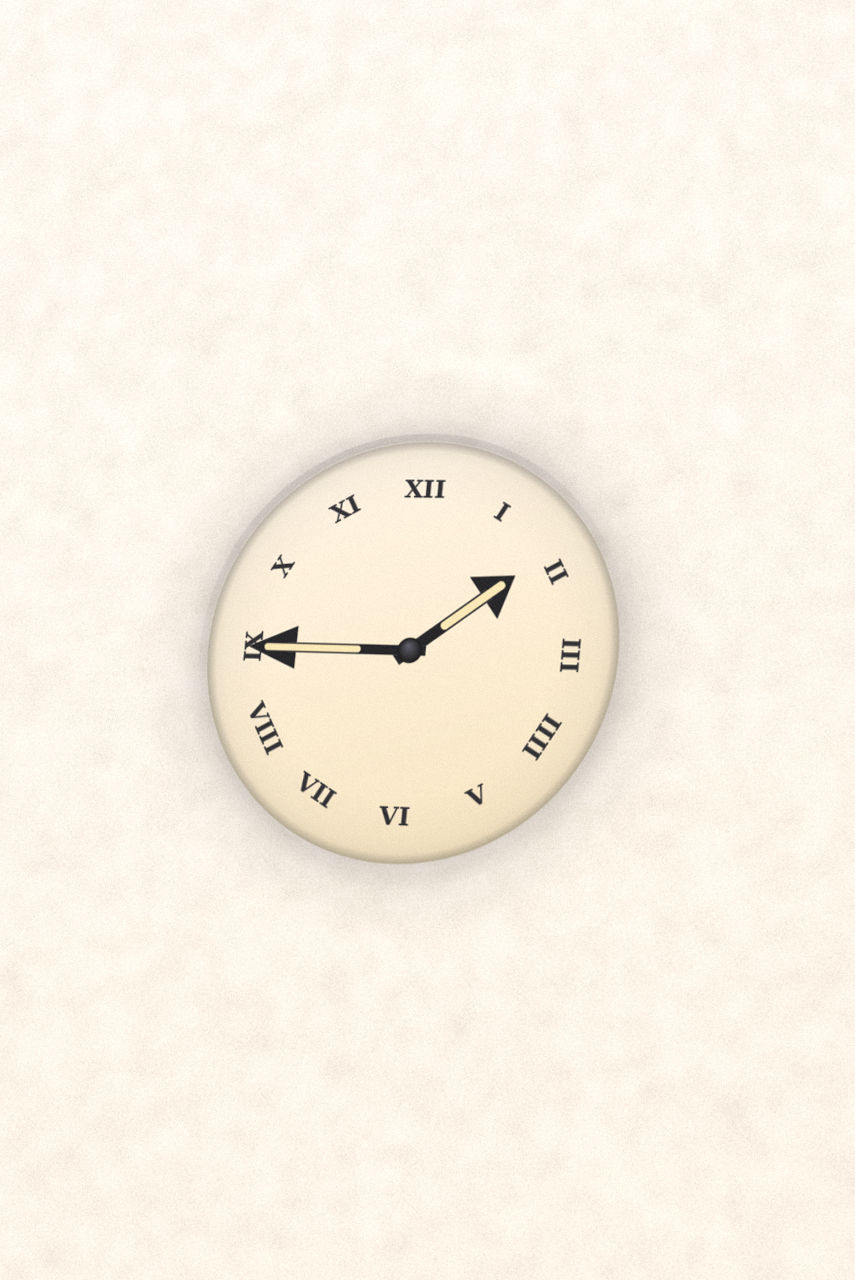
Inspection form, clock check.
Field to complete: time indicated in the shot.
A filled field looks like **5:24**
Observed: **1:45**
